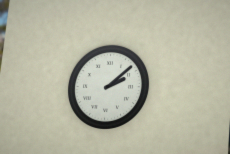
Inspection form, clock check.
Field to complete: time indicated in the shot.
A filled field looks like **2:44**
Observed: **2:08**
